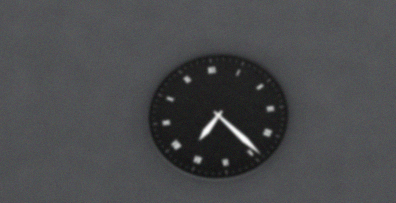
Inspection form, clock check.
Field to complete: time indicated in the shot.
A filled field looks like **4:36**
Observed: **7:24**
